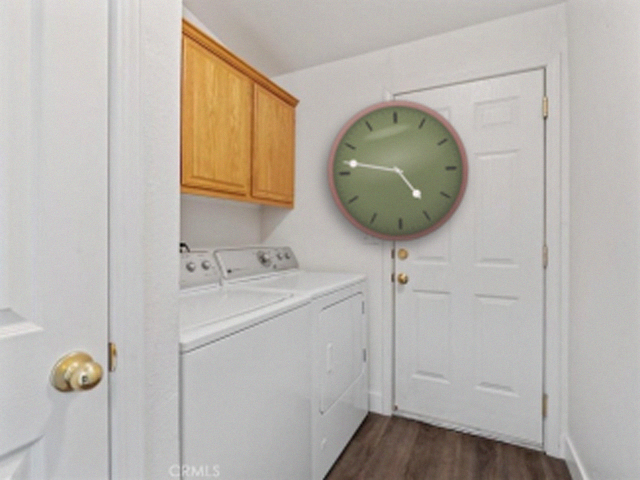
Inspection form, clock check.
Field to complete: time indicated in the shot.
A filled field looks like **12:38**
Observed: **4:47**
